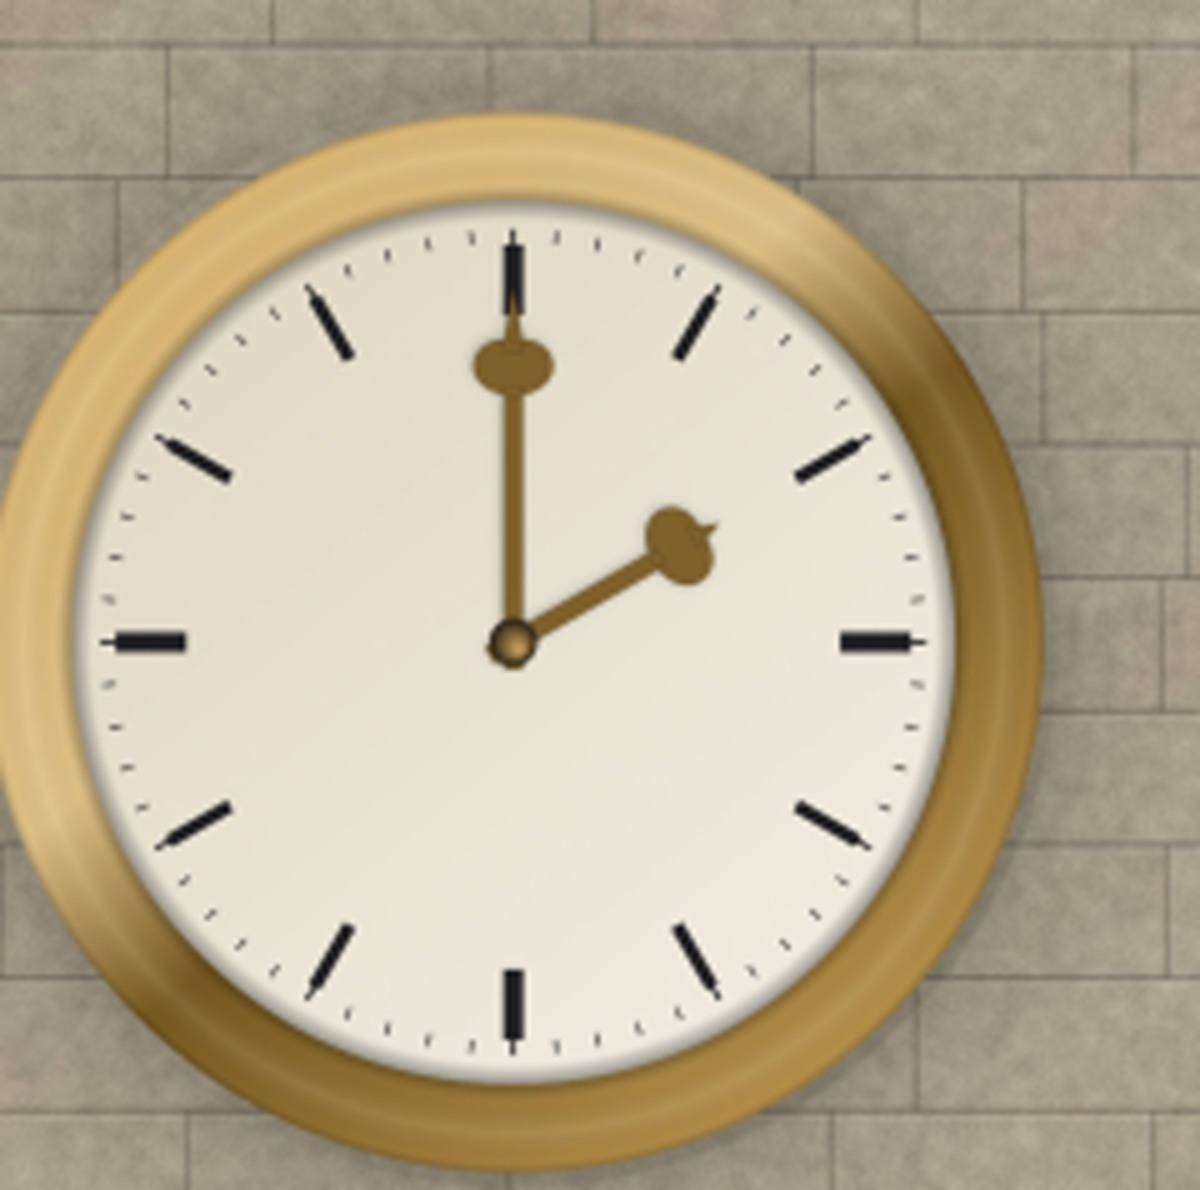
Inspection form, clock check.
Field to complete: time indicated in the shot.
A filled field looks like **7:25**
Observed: **2:00**
